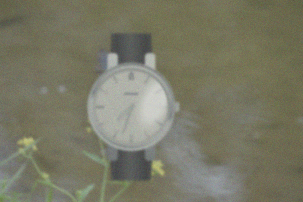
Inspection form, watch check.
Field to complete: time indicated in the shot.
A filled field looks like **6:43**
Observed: **7:33**
